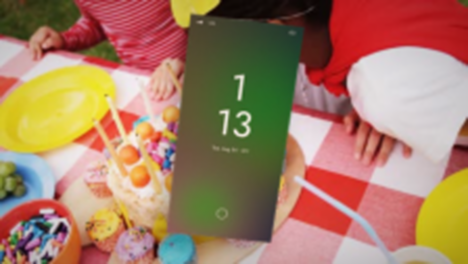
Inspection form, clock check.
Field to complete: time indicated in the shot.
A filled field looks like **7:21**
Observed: **1:13**
